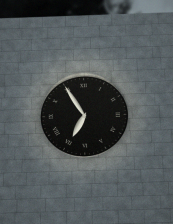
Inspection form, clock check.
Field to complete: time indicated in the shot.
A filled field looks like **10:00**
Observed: **6:55**
